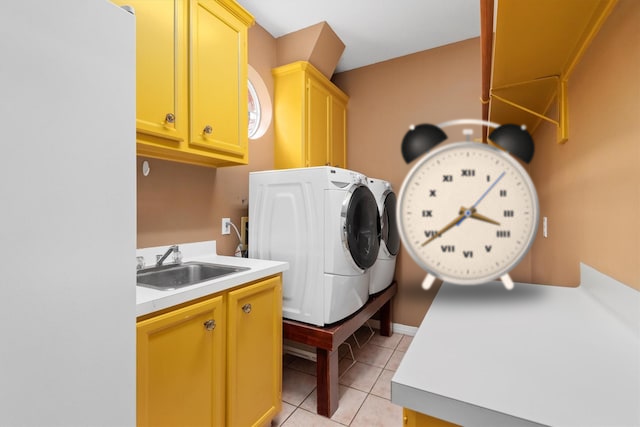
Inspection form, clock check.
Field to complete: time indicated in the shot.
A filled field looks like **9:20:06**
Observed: **3:39:07**
